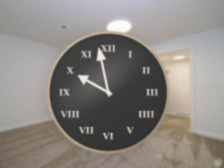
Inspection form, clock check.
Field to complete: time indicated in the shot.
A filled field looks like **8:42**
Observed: **9:58**
